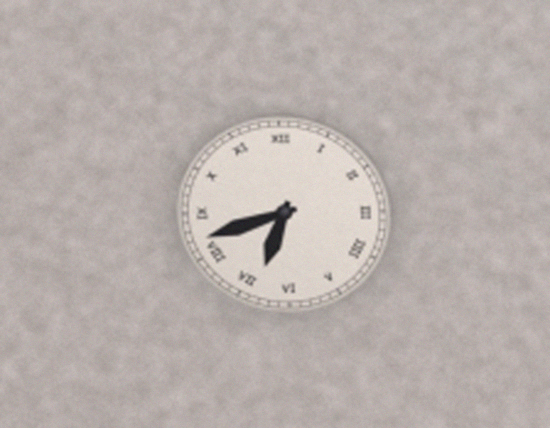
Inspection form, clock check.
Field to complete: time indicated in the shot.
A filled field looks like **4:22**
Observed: **6:42**
